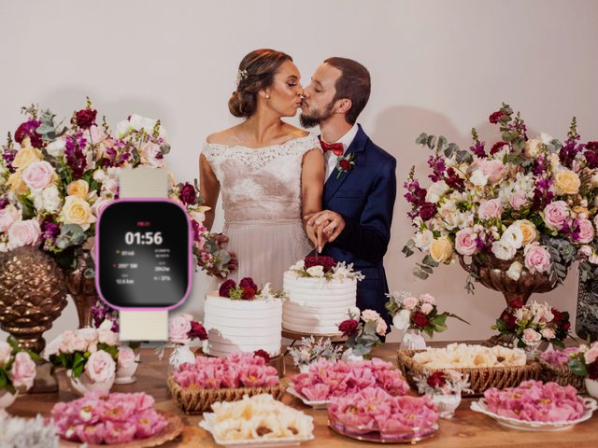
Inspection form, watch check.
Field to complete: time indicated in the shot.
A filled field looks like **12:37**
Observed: **1:56**
